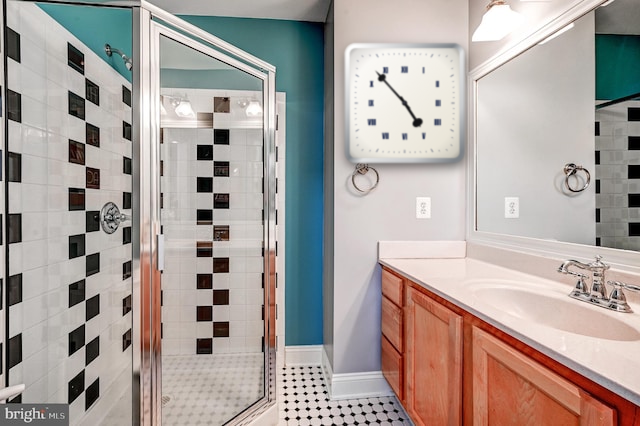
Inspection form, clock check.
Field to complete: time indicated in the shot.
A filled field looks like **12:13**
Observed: **4:53**
